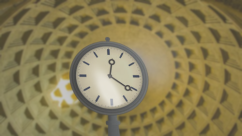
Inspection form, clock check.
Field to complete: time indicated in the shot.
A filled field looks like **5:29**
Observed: **12:21**
